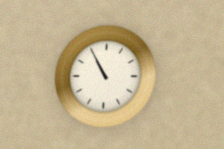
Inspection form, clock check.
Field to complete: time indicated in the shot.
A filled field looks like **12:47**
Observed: **10:55**
